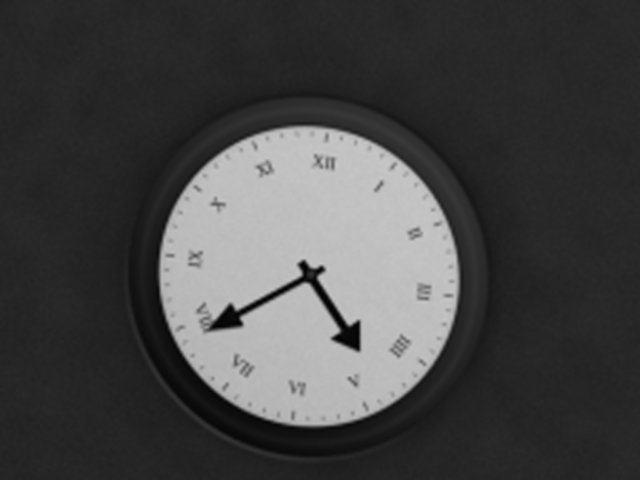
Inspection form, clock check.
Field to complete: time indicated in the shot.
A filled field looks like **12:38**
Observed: **4:39**
